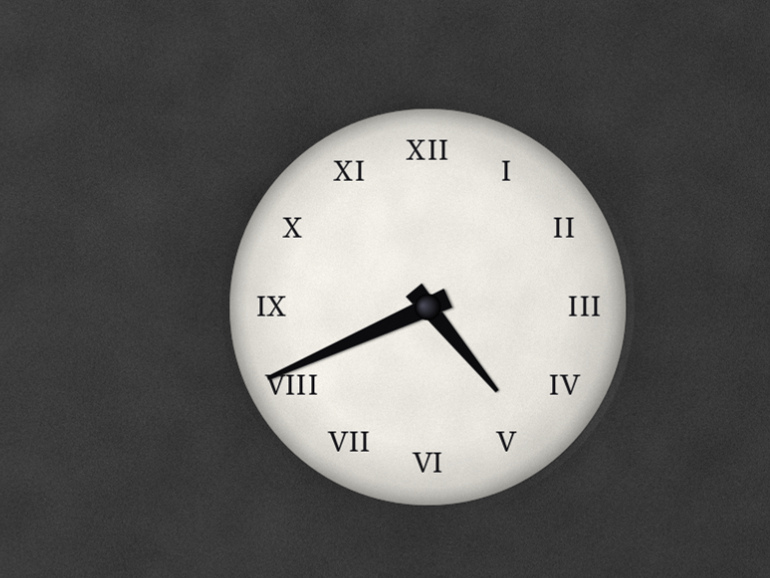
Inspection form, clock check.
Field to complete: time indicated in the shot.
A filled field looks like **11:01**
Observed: **4:41**
